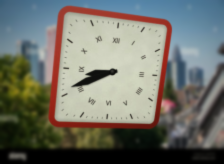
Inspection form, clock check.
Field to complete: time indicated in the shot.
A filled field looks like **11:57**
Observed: **8:41**
